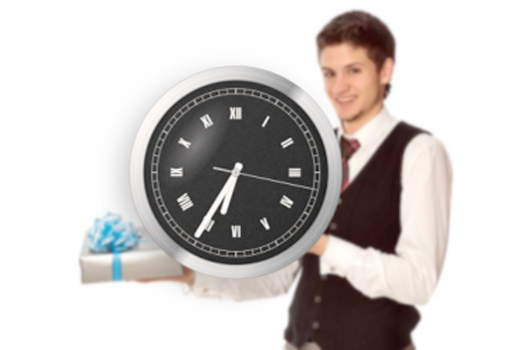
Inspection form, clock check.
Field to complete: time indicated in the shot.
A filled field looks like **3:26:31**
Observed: **6:35:17**
